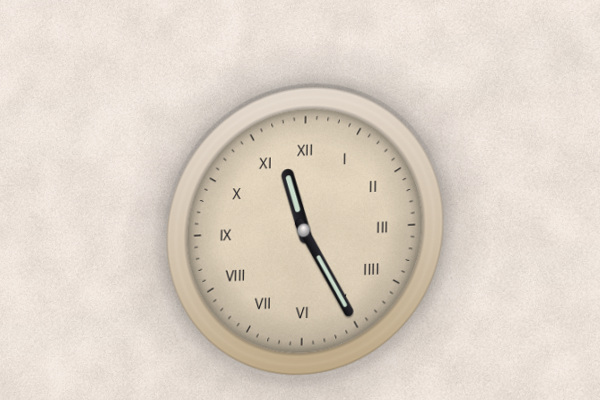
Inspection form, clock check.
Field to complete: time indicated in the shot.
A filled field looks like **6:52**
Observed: **11:25**
